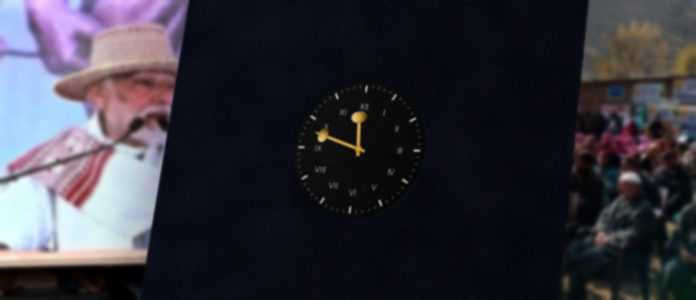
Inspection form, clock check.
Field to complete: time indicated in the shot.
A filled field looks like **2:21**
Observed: **11:48**
